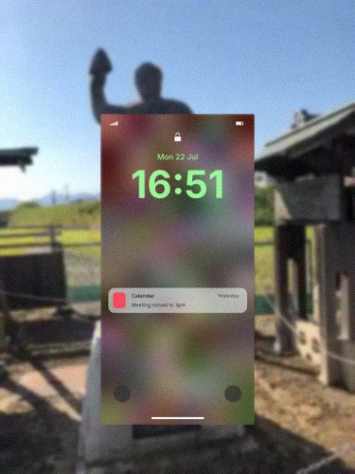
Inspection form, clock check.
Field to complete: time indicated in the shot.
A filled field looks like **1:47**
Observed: **16:51**
